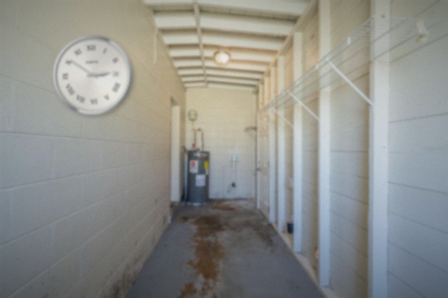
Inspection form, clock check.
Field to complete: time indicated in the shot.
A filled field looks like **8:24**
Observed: **2:51**
